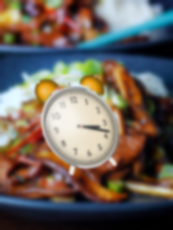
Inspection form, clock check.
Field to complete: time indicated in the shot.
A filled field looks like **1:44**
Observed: **3:18**
